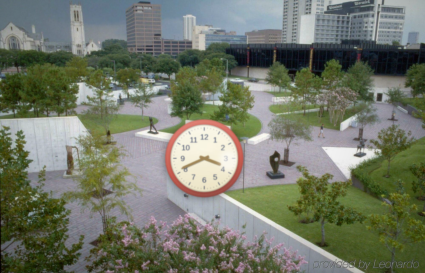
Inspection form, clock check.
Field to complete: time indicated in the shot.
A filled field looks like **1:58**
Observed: **3:41**
